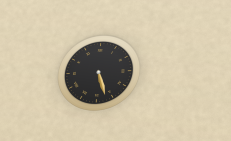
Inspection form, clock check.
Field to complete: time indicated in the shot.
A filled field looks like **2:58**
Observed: **5:27**
